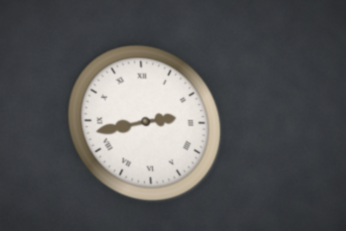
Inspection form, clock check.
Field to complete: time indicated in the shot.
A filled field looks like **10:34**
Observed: **2:43**
